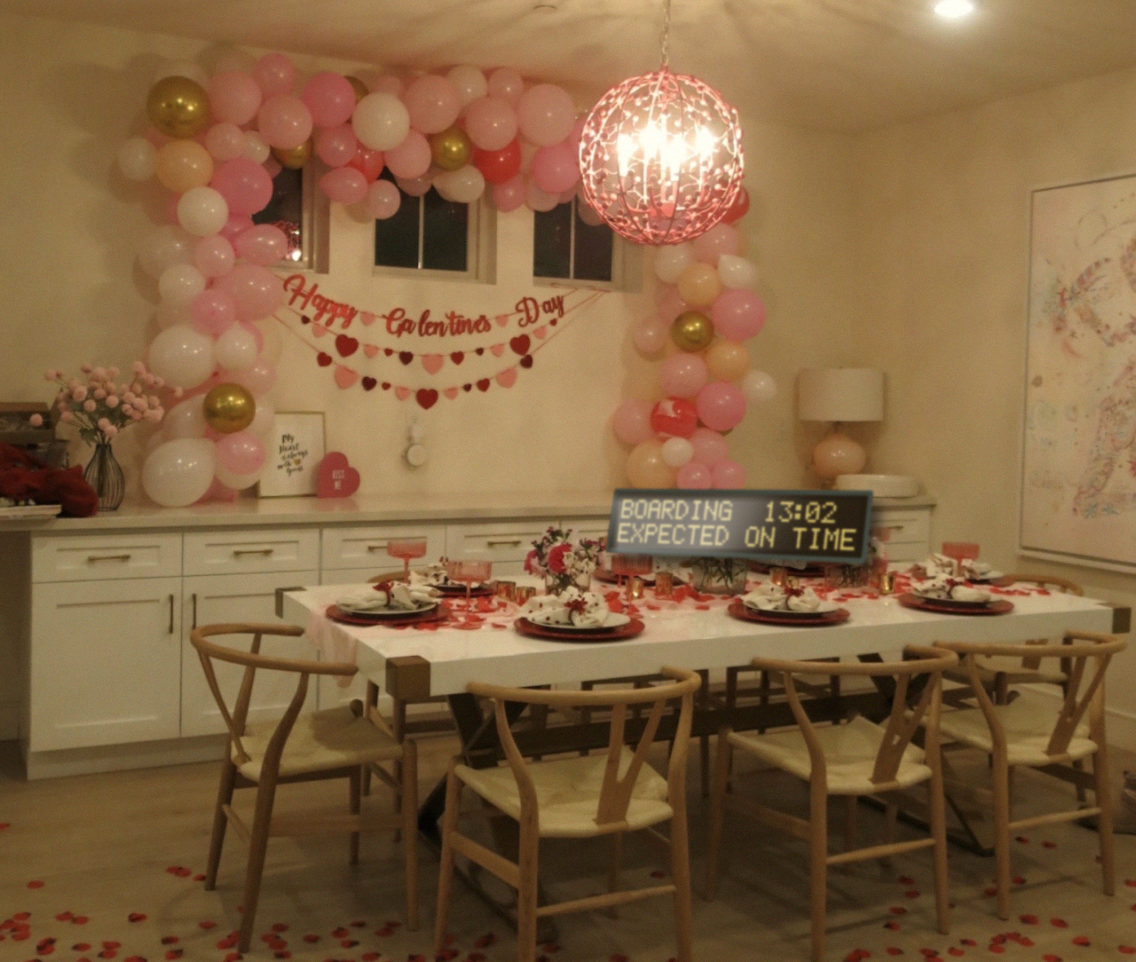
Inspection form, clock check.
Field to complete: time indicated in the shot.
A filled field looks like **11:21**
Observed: **13:02**
